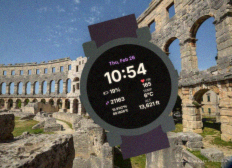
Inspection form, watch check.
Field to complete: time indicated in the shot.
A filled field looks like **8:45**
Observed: **10:54**
